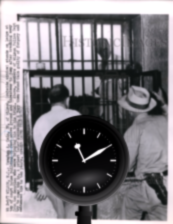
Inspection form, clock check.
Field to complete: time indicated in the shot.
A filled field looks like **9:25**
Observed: **11:10**
